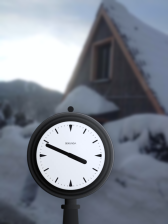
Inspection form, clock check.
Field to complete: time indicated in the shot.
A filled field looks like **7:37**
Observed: **3:49**
